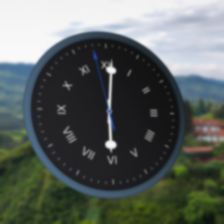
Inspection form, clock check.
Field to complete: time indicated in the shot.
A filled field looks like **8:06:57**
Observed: **6:00:58**
